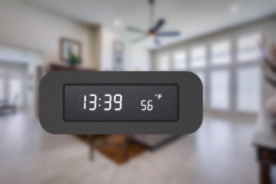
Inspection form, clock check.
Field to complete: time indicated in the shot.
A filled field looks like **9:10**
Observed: **13:39**
